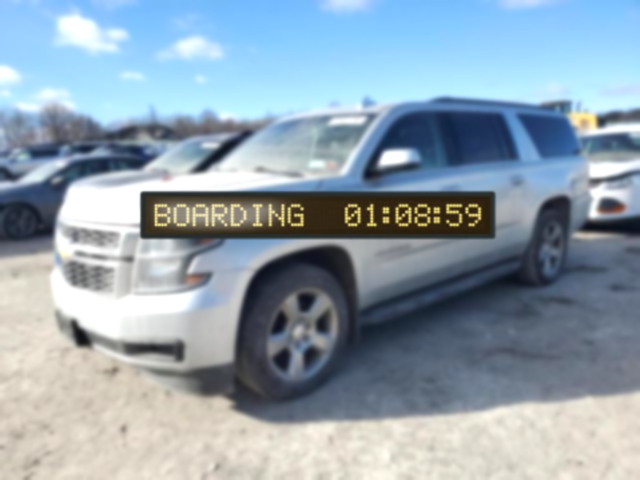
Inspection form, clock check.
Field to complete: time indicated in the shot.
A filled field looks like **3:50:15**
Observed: **1:08:59**
